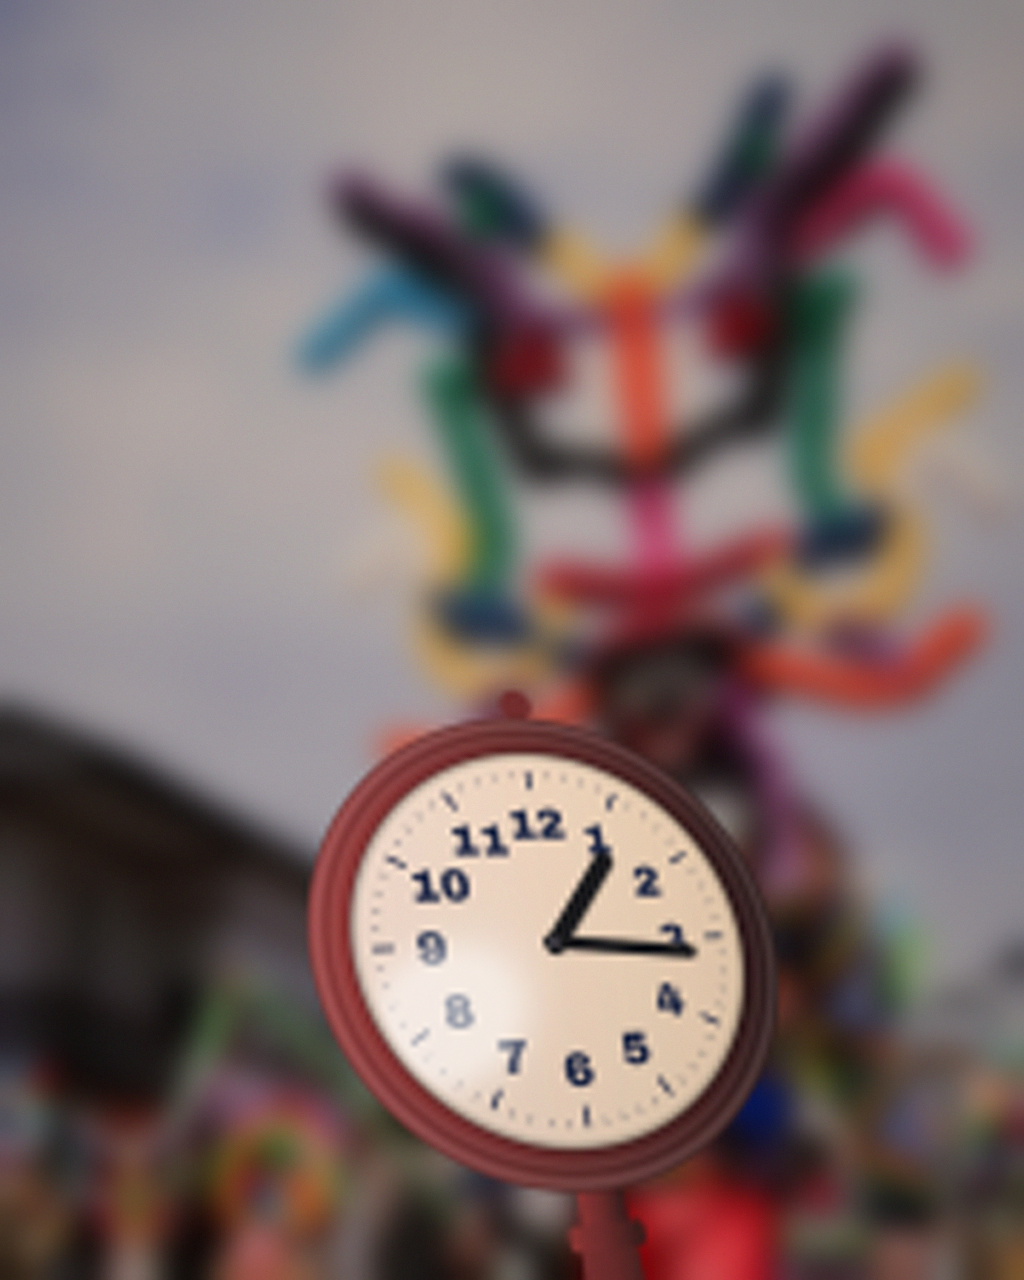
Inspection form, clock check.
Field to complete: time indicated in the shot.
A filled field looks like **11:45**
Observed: **1:16**
